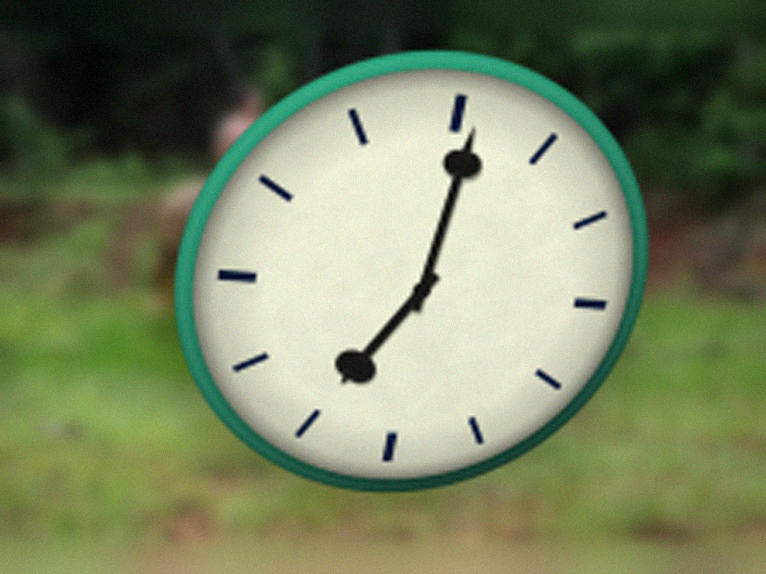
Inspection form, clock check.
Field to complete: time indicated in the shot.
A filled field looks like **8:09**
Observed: **7:01**
